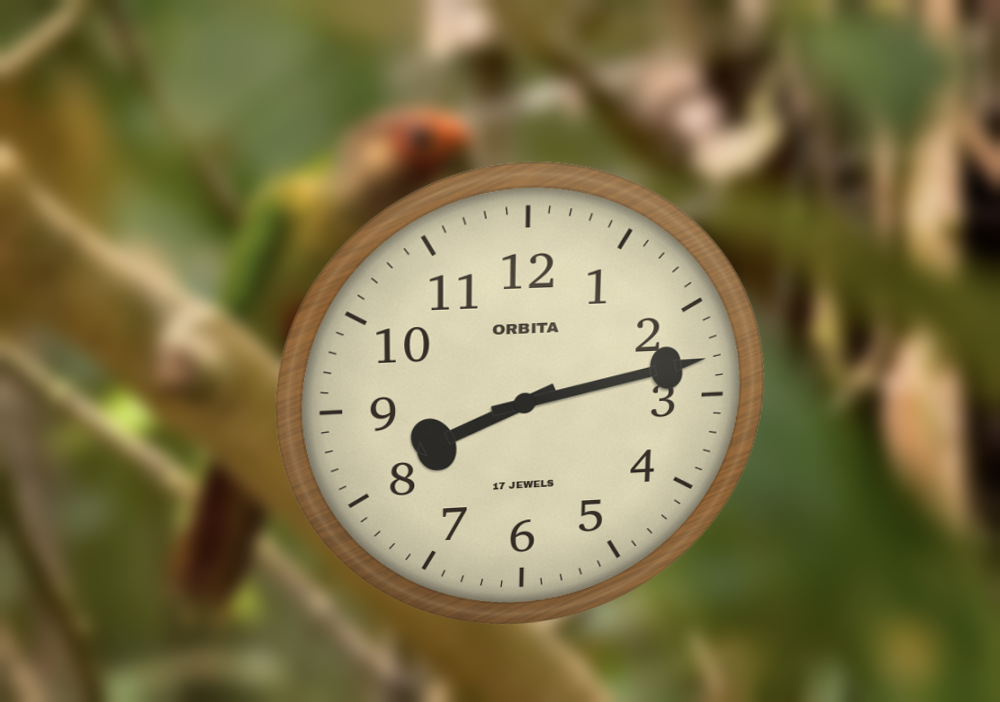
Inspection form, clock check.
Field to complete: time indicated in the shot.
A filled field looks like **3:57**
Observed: **8:13**
